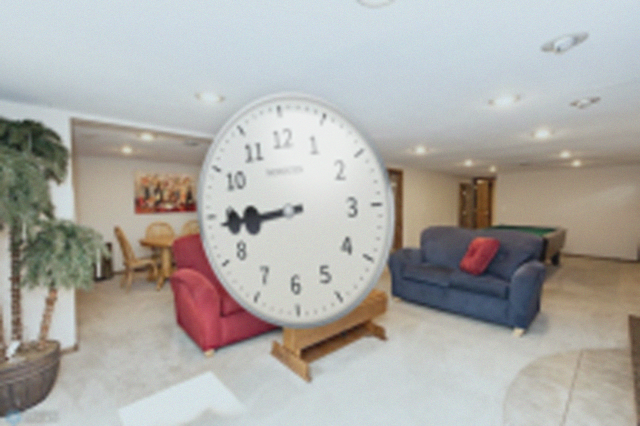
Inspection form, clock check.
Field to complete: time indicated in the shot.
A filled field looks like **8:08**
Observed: **8:44**
